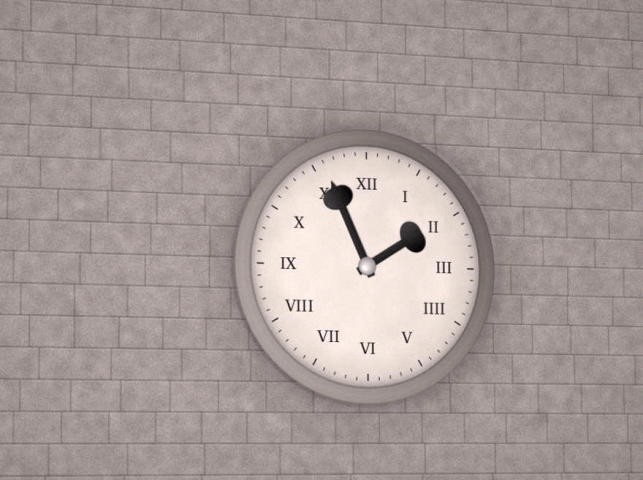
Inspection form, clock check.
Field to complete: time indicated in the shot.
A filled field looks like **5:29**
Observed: **1:56**
